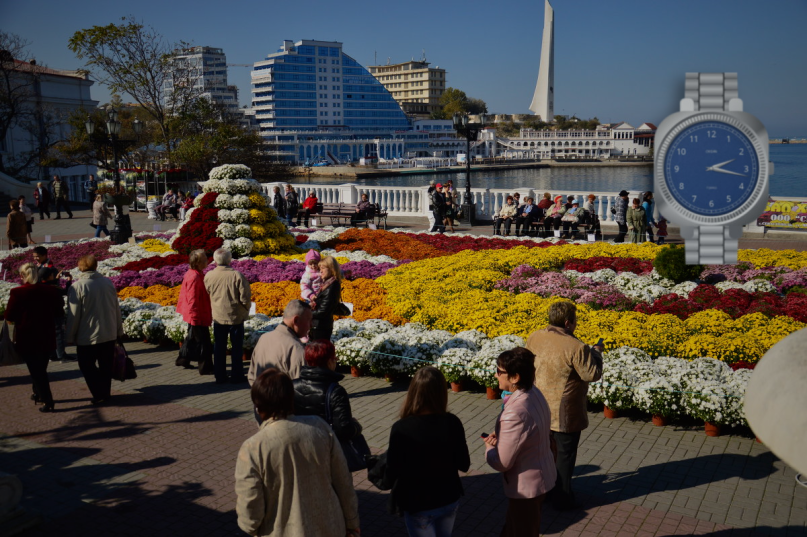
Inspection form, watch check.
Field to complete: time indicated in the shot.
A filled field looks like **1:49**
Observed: **2:17**
